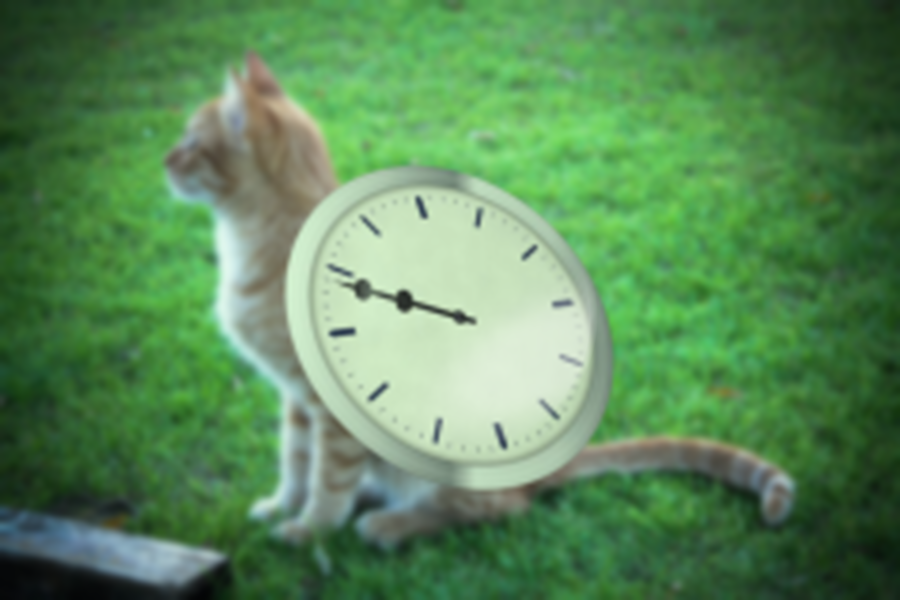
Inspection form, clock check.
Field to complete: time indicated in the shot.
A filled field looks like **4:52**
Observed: **9:49**
